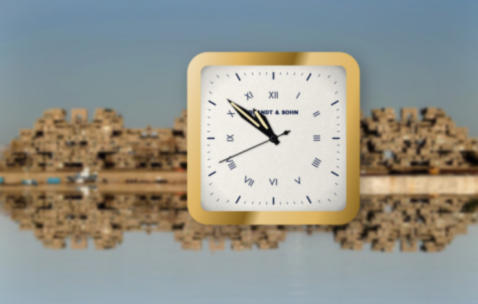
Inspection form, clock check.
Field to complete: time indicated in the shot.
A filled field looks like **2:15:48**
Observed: **10:51:41**
